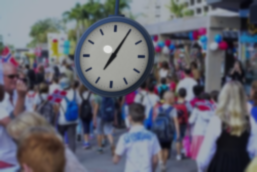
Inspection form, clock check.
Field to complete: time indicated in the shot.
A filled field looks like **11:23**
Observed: **7:05**
